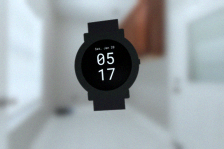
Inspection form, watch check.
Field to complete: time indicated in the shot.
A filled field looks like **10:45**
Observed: **5:17**
